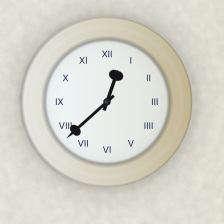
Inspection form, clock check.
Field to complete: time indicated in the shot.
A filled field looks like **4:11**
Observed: **12:38**
